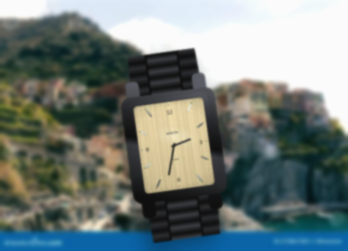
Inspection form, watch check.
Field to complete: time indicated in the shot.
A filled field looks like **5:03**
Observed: **2:33**
